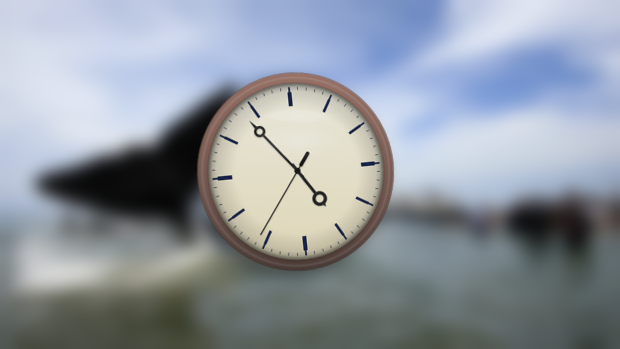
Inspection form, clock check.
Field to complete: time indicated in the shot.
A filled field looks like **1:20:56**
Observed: **4:53:36**
